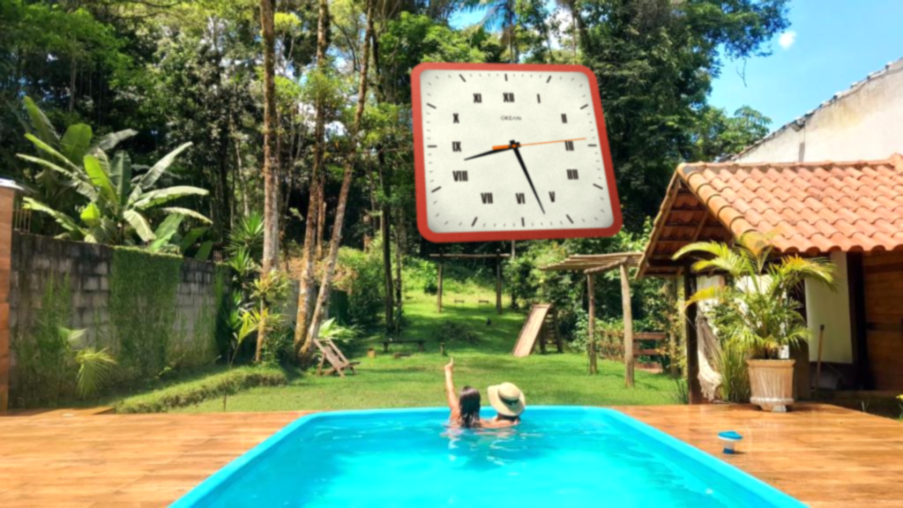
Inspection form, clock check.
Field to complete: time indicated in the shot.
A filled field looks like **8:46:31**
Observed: **8:27:14**
